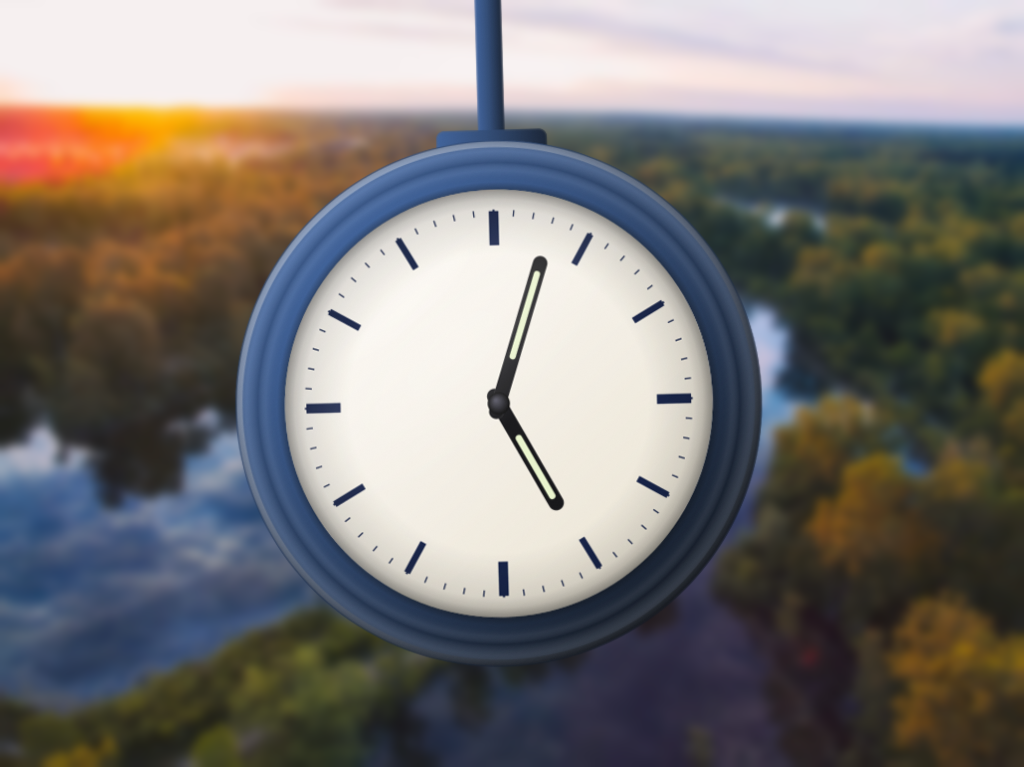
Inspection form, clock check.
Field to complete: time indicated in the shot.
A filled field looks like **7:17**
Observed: **5:03**
